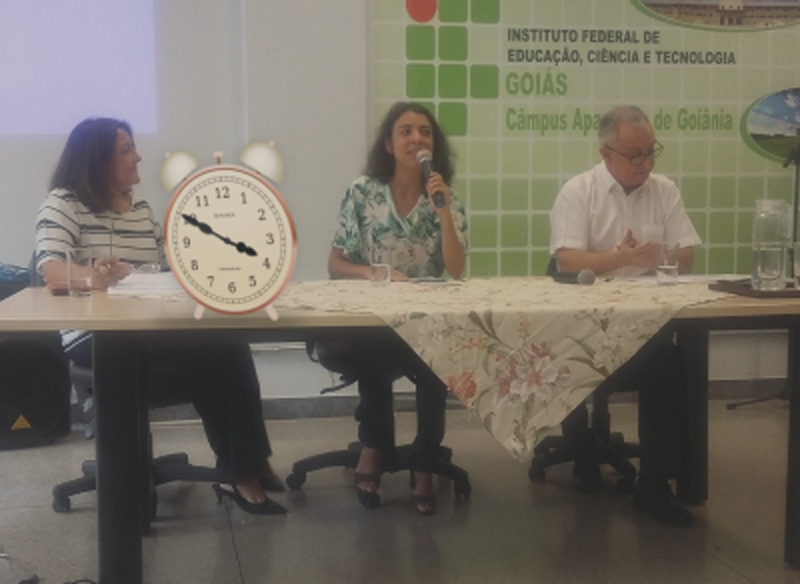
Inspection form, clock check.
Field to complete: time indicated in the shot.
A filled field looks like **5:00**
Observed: **3:50**
